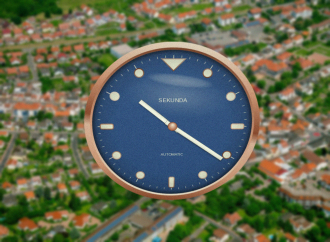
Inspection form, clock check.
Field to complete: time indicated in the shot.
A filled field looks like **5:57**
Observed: **10:21**
